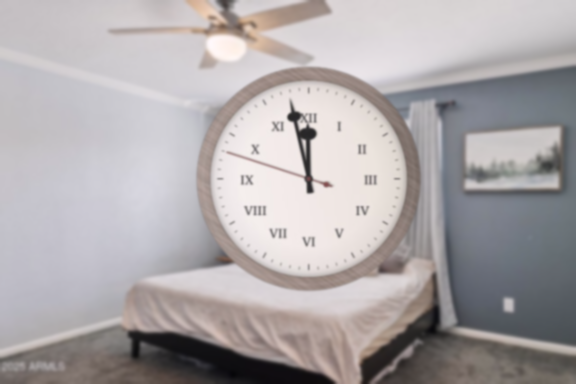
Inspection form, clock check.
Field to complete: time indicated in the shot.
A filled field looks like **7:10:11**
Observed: **11:57:48**
